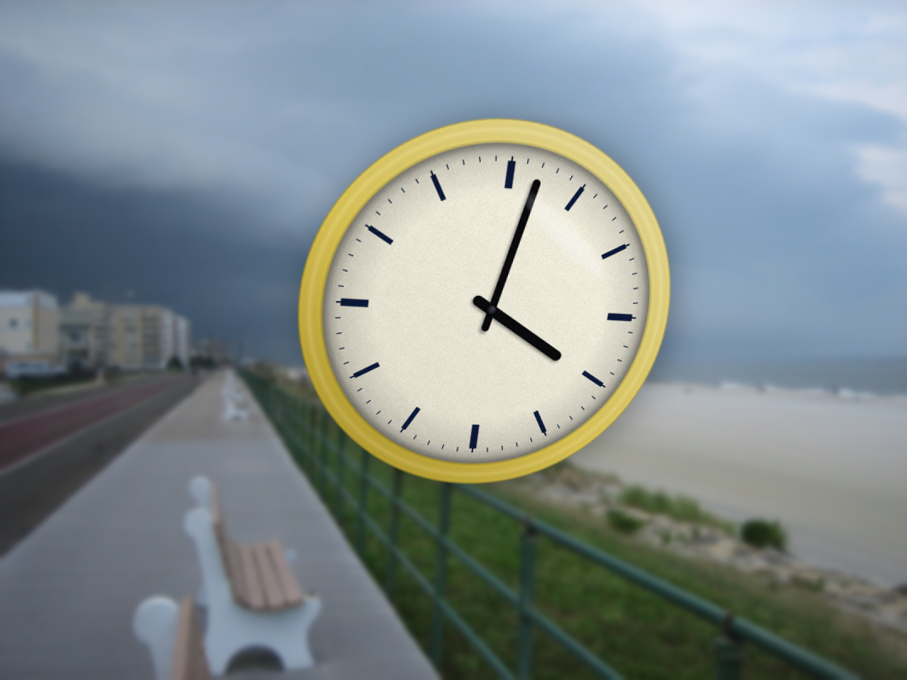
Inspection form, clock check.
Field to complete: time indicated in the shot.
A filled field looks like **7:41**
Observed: **4:02**
